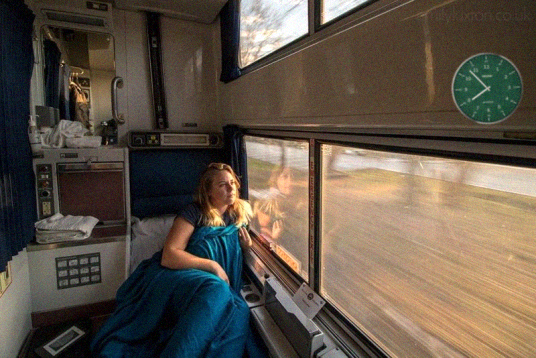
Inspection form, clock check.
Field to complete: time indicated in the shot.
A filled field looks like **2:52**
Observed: **7:53**
